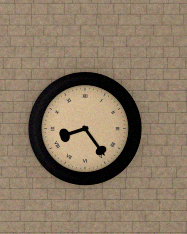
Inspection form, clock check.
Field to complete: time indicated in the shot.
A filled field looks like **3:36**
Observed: **8:24**
